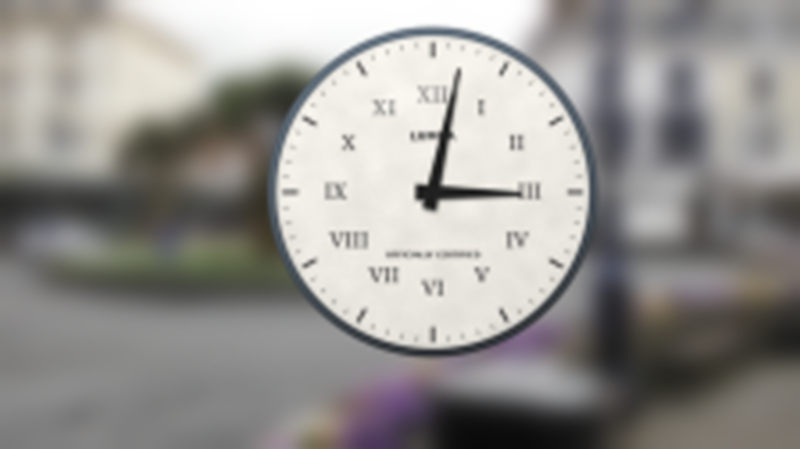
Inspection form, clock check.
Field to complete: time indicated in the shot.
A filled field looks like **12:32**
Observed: **3:02**
